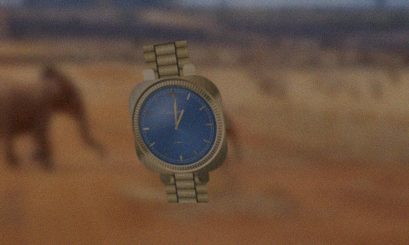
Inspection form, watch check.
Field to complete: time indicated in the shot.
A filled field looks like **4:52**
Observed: **1:01**
